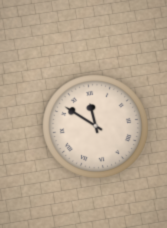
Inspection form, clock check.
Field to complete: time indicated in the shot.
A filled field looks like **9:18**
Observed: **11:52**
